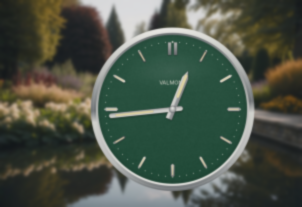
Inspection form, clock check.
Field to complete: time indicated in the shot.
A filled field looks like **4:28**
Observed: **12:44**
